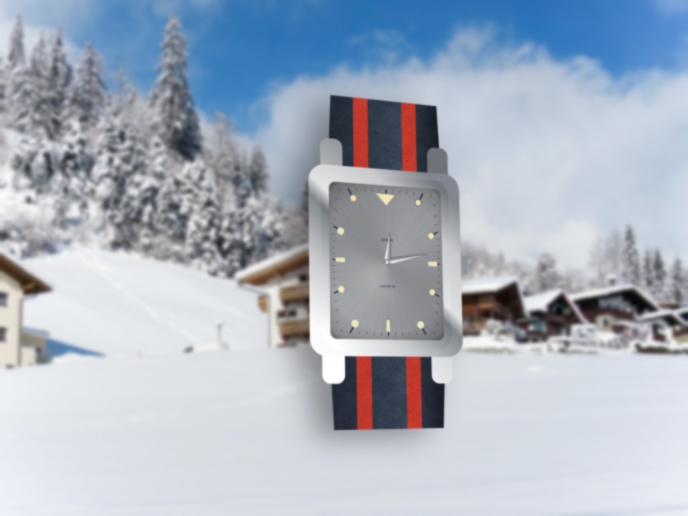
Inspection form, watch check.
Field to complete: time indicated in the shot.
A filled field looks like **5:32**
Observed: **12:13**
